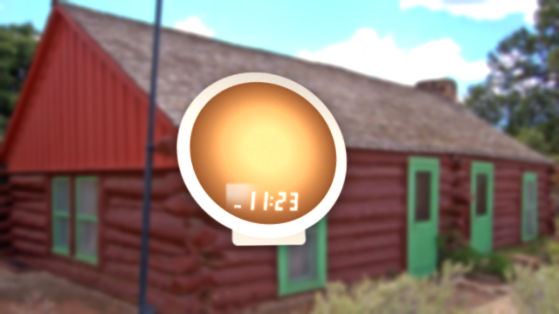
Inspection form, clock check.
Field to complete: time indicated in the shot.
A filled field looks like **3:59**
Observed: **11:23**
